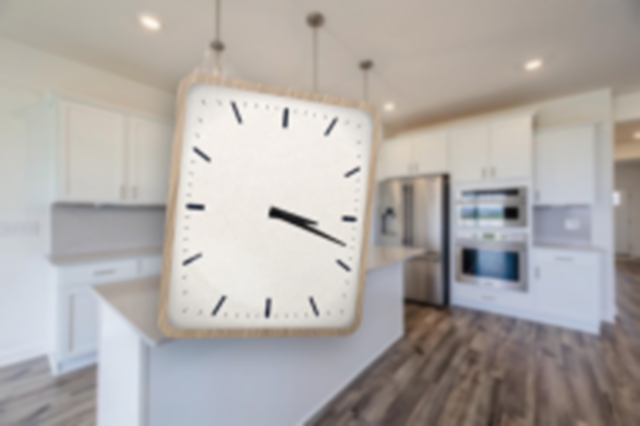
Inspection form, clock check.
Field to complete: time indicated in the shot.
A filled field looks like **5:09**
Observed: **3:18**
